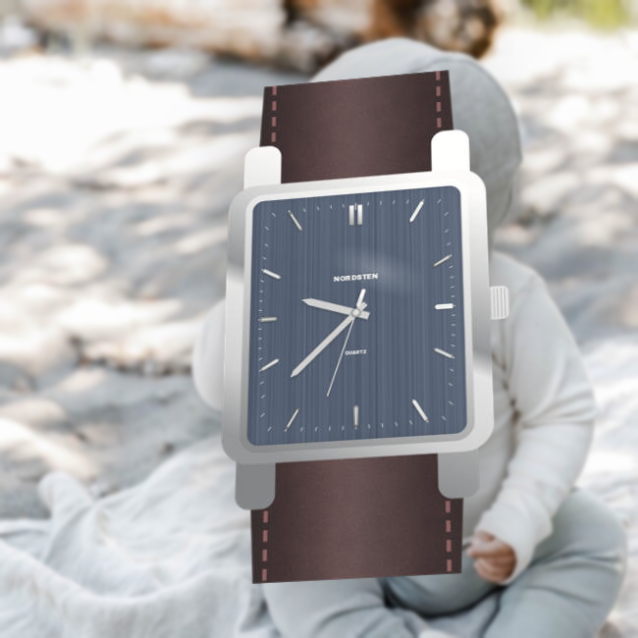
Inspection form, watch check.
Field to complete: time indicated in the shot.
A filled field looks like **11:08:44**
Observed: **9:37:33**
